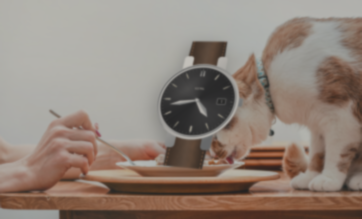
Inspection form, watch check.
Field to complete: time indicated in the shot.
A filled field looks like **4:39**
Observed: **4:43**
